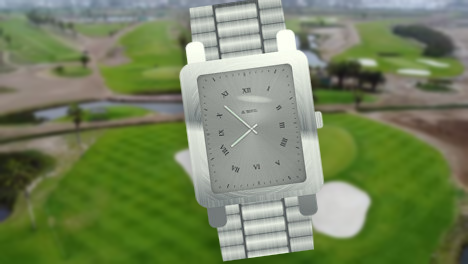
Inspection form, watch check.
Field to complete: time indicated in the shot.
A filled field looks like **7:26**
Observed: **7:53**
